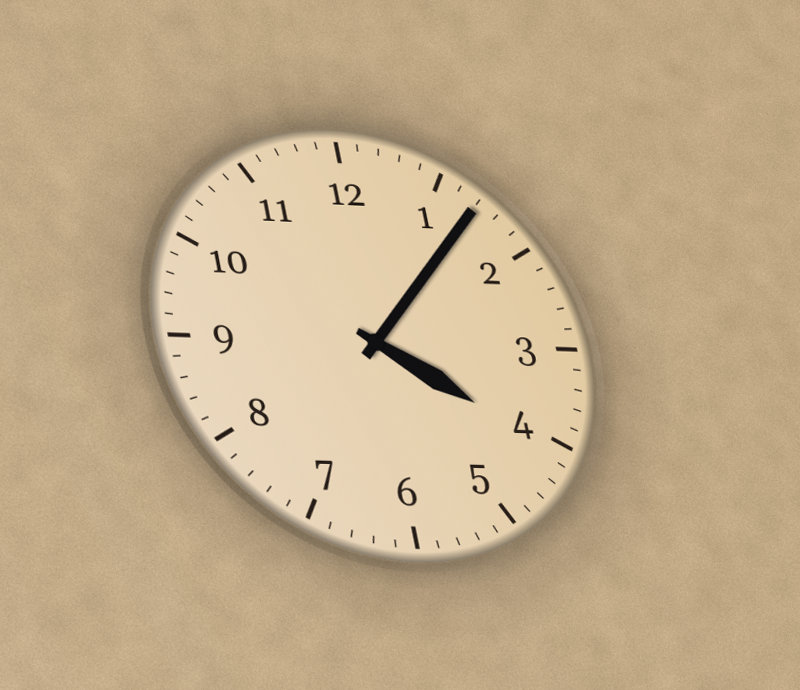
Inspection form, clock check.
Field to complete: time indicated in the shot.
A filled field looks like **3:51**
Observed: **4:07**
